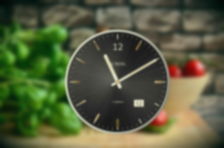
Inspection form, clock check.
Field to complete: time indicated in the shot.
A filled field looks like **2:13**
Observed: **11:10**
